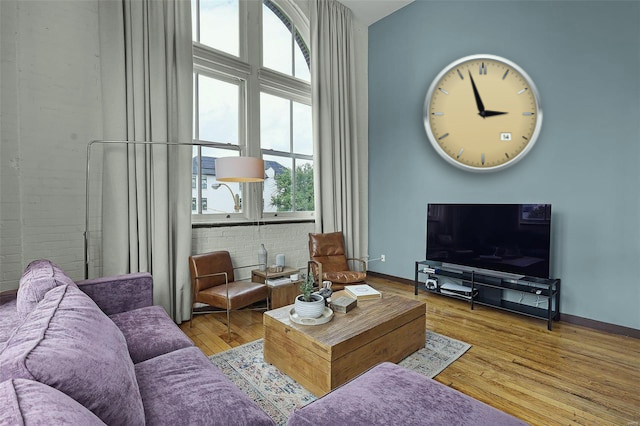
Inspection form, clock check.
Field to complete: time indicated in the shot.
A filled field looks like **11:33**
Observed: **2:57**
